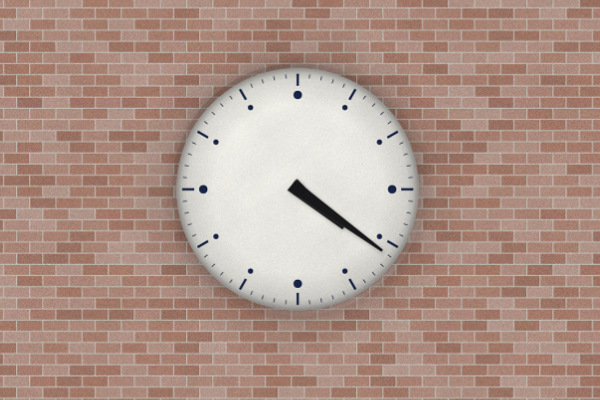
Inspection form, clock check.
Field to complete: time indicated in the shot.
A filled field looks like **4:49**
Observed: **4:21**
